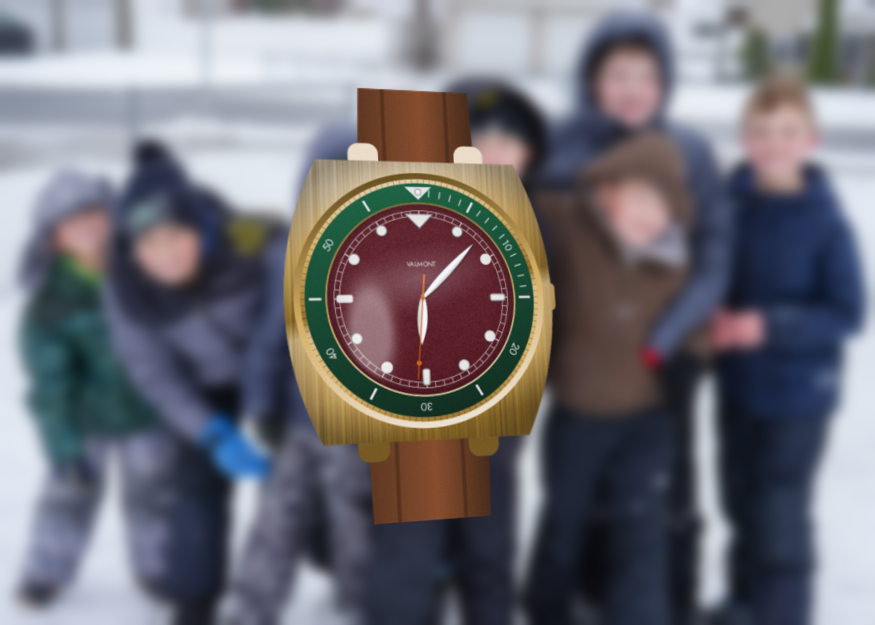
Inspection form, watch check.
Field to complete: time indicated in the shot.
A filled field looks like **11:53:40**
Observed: **6:07:31**
